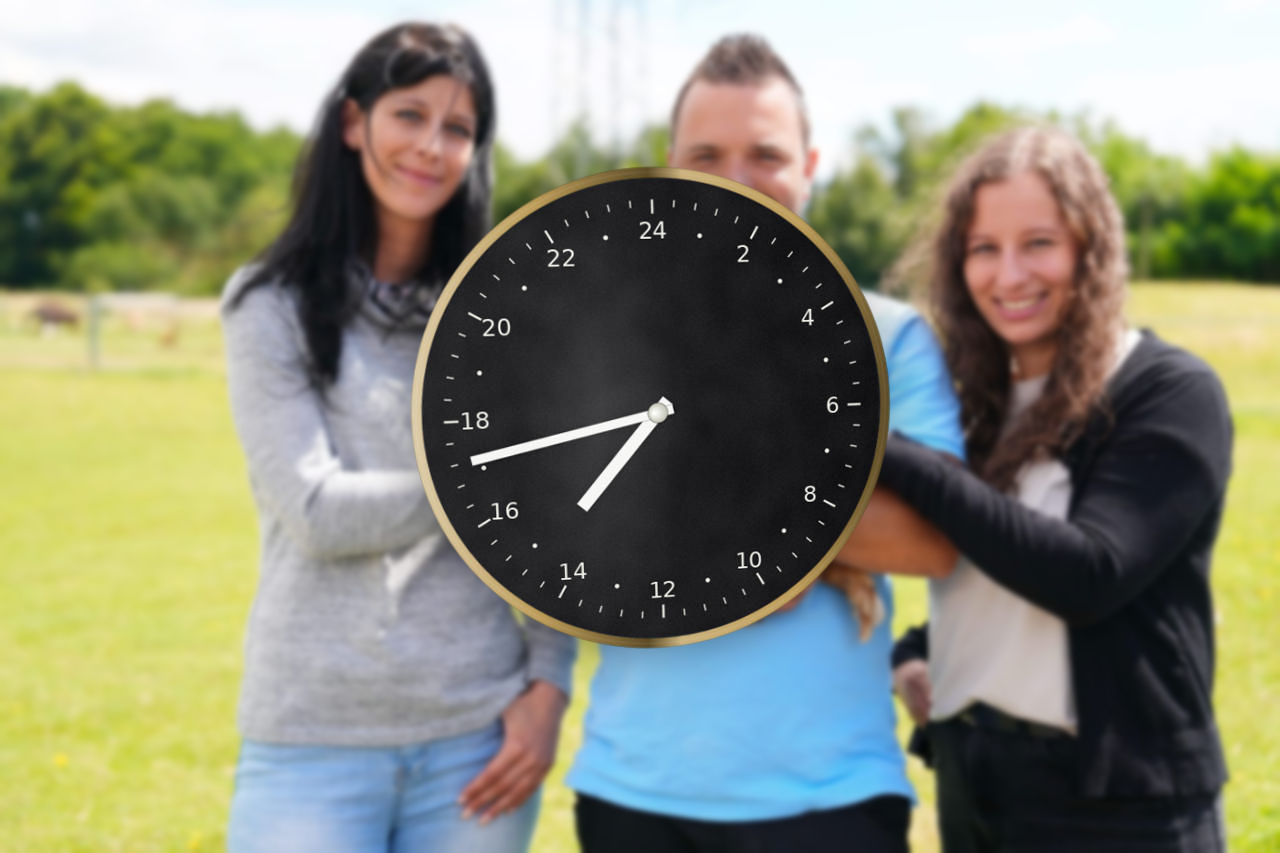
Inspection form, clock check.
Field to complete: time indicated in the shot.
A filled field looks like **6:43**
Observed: **14:43**
